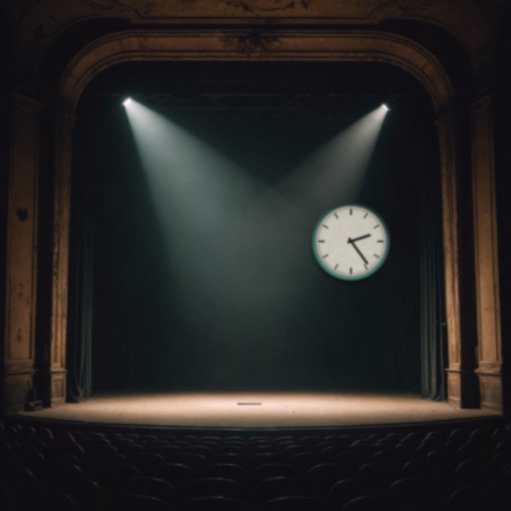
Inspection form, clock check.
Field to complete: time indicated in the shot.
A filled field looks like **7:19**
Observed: **2:24**
